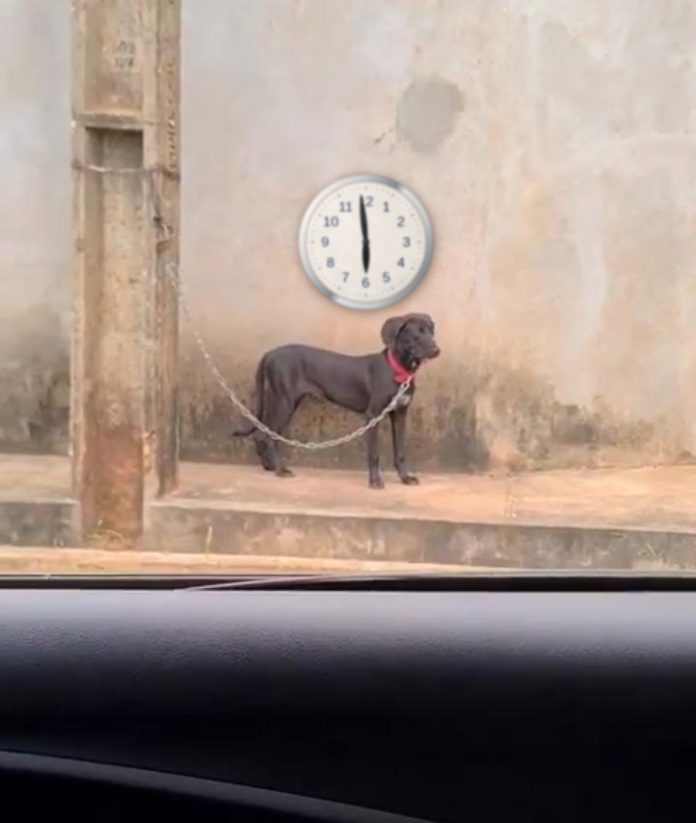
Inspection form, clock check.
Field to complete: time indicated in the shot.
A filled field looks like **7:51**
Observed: **5:59**
